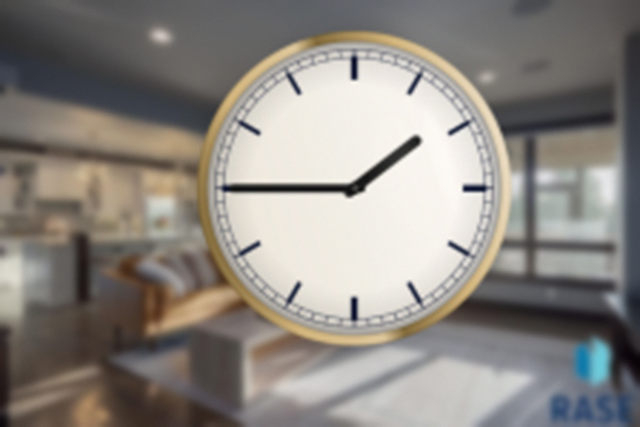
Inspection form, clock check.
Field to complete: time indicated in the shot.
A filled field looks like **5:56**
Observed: **1:45**
